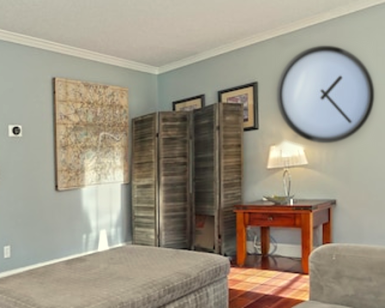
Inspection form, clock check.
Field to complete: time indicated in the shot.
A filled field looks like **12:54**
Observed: **1:23**
